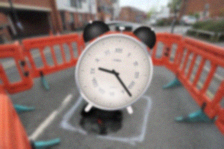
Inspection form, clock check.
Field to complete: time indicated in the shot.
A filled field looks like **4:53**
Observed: **9:23**
